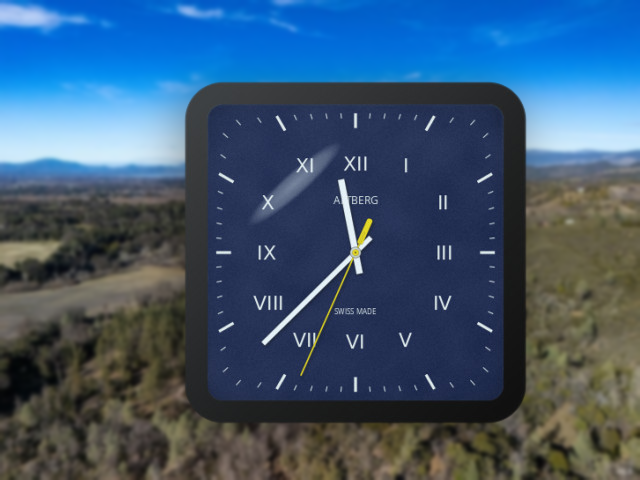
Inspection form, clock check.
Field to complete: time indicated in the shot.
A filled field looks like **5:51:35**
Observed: **11:37:34**
